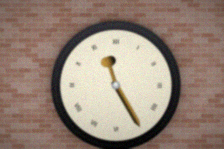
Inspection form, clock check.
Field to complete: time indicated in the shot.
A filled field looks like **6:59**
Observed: **11:25**
